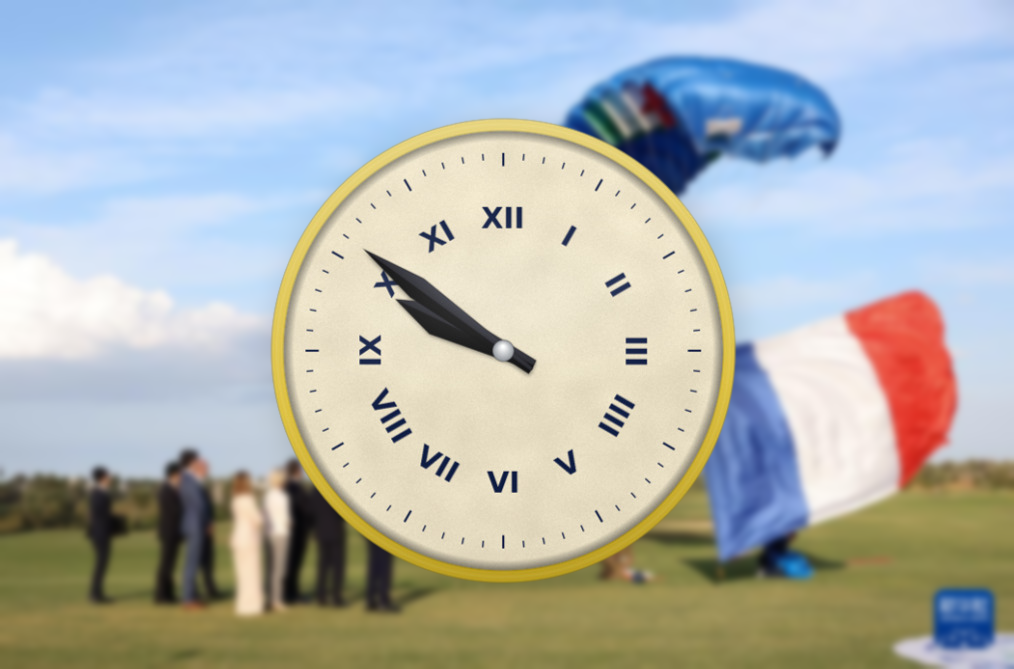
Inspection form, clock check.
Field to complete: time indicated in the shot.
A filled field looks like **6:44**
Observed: **9:51**
